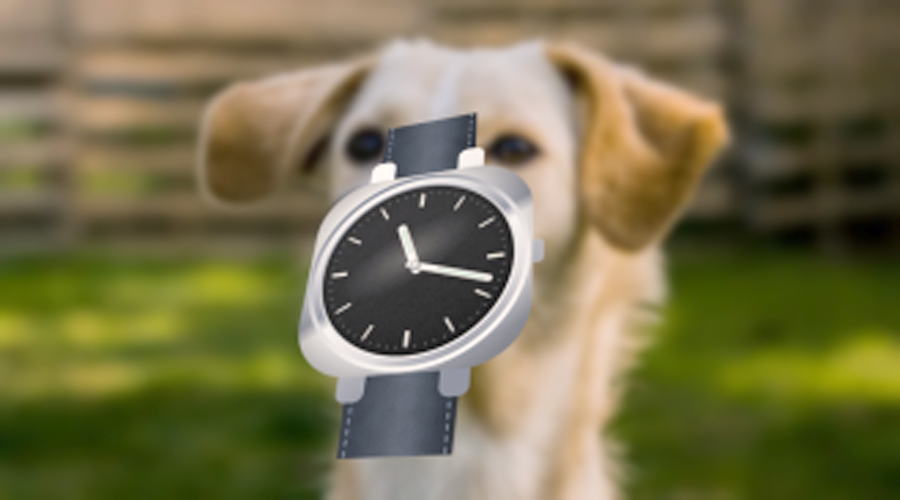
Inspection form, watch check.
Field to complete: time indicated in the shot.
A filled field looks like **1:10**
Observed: **11:18**
